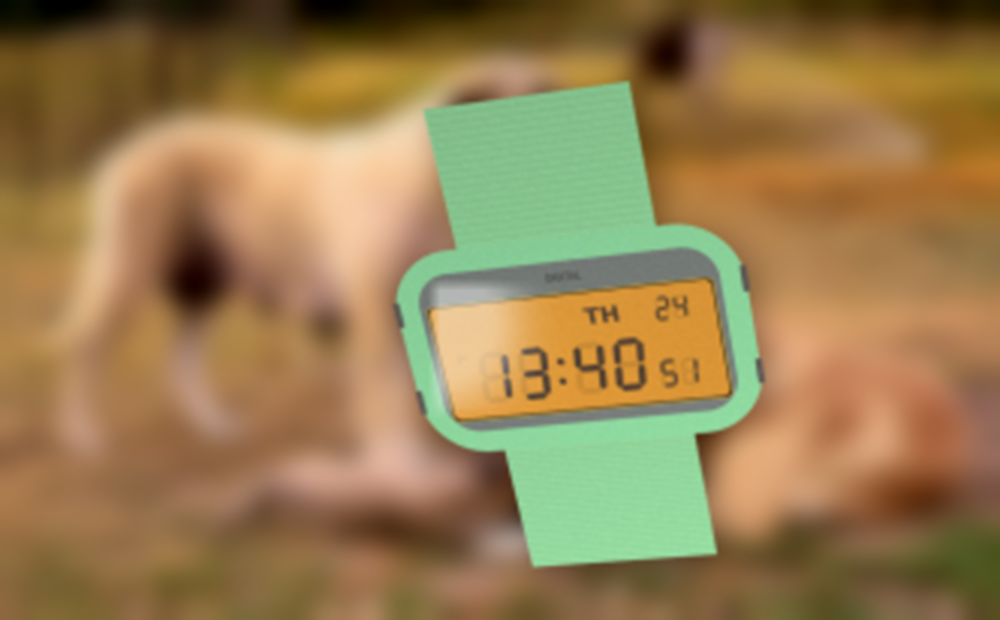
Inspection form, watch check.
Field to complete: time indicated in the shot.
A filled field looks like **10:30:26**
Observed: **13:40:51**
